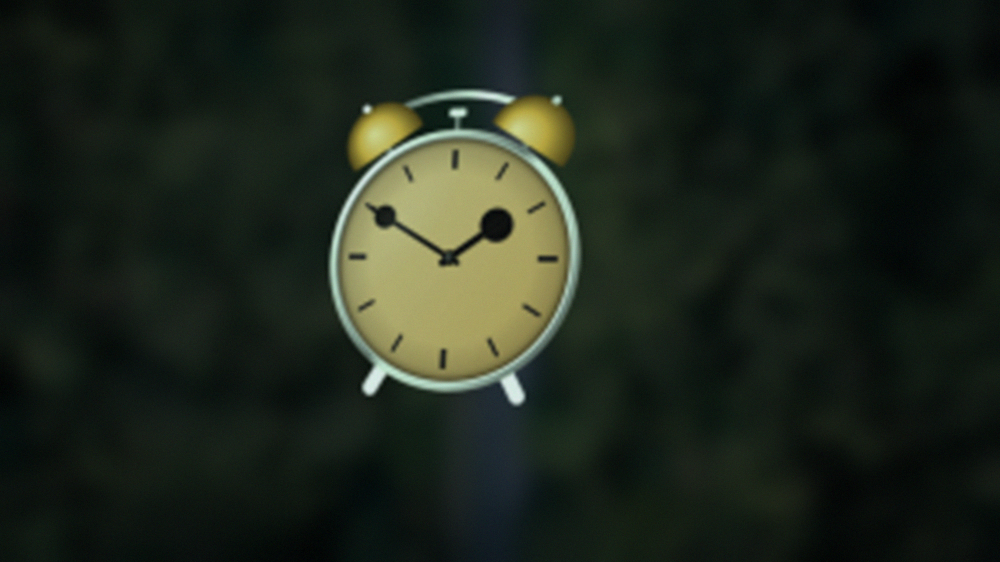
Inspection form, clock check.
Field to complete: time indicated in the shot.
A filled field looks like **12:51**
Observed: **1:50**
